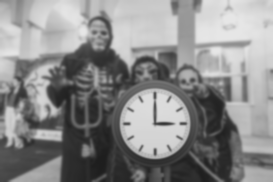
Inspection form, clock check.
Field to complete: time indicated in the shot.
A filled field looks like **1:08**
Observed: **3:00**
